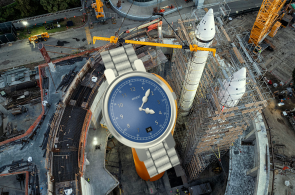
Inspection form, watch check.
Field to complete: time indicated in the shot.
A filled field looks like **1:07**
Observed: **4:08**
